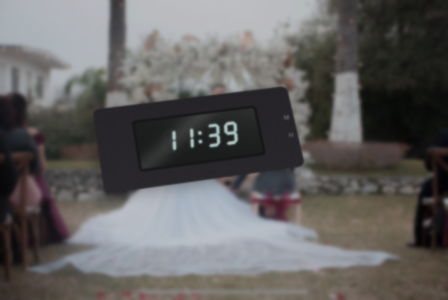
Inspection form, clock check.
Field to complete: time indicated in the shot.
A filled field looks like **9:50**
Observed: **11:39**
